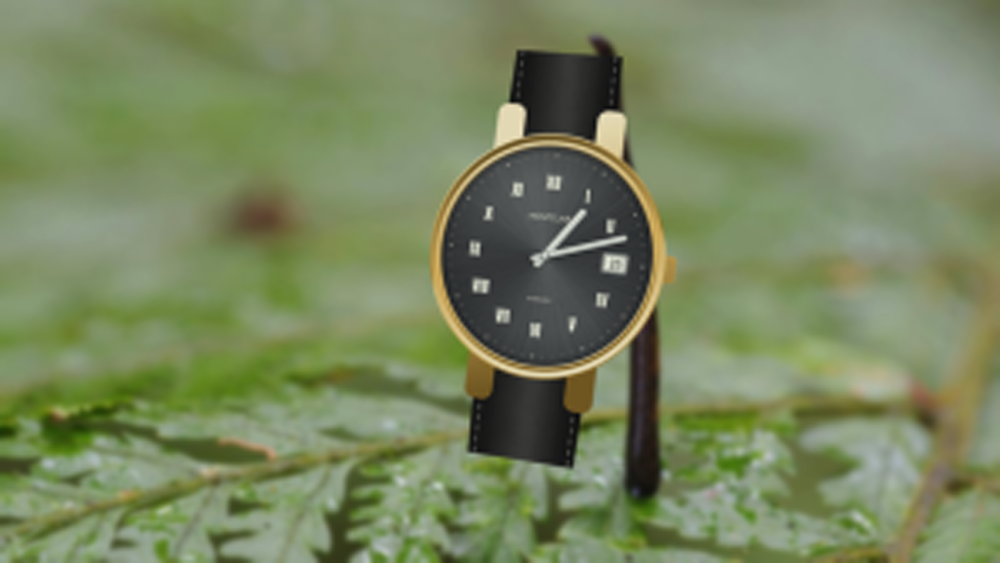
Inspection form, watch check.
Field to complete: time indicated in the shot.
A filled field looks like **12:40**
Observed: **1:12**
